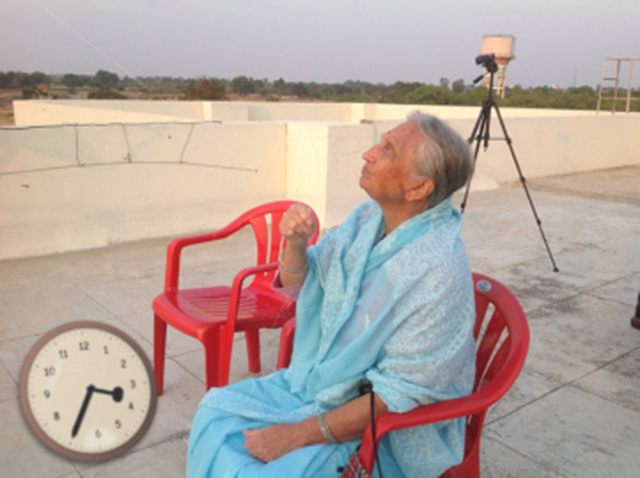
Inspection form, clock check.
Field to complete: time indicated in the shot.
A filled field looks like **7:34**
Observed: **3:35**
